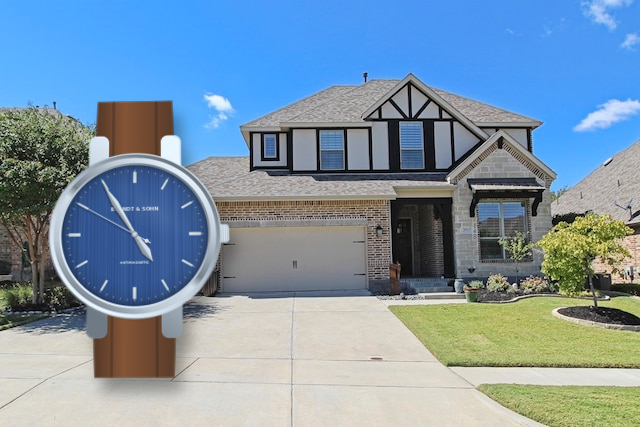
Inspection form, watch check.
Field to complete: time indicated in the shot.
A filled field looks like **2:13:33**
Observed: **4:54:50**
